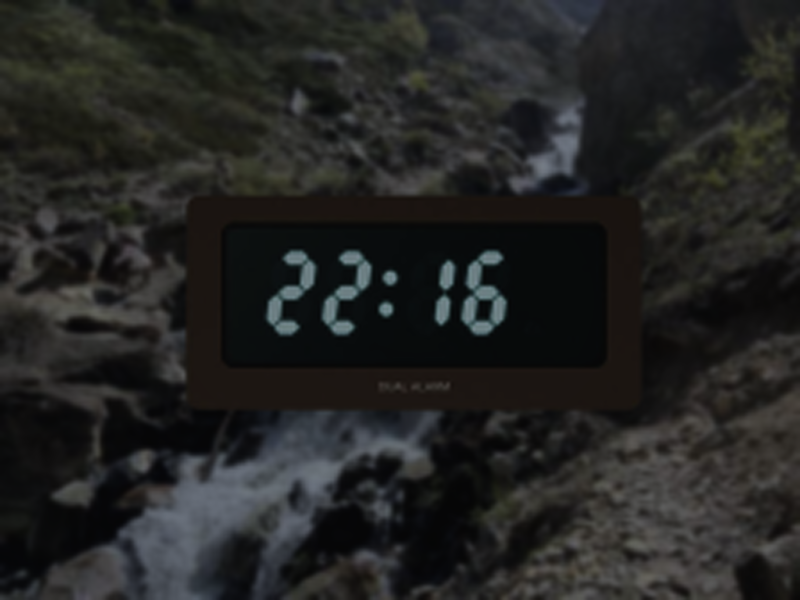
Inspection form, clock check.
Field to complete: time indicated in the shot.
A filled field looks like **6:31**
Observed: **22:16**
